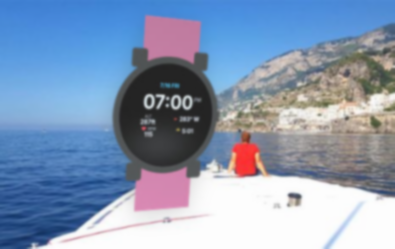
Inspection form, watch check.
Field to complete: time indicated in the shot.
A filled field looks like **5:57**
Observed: **7:00**
